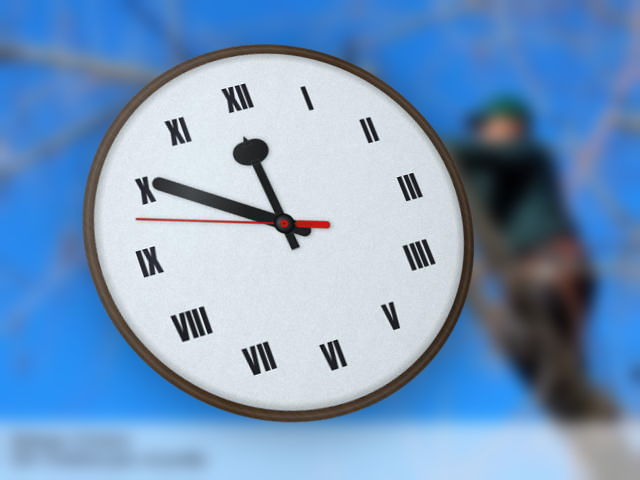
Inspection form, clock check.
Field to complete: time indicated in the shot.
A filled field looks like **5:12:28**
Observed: **11:50:48**
